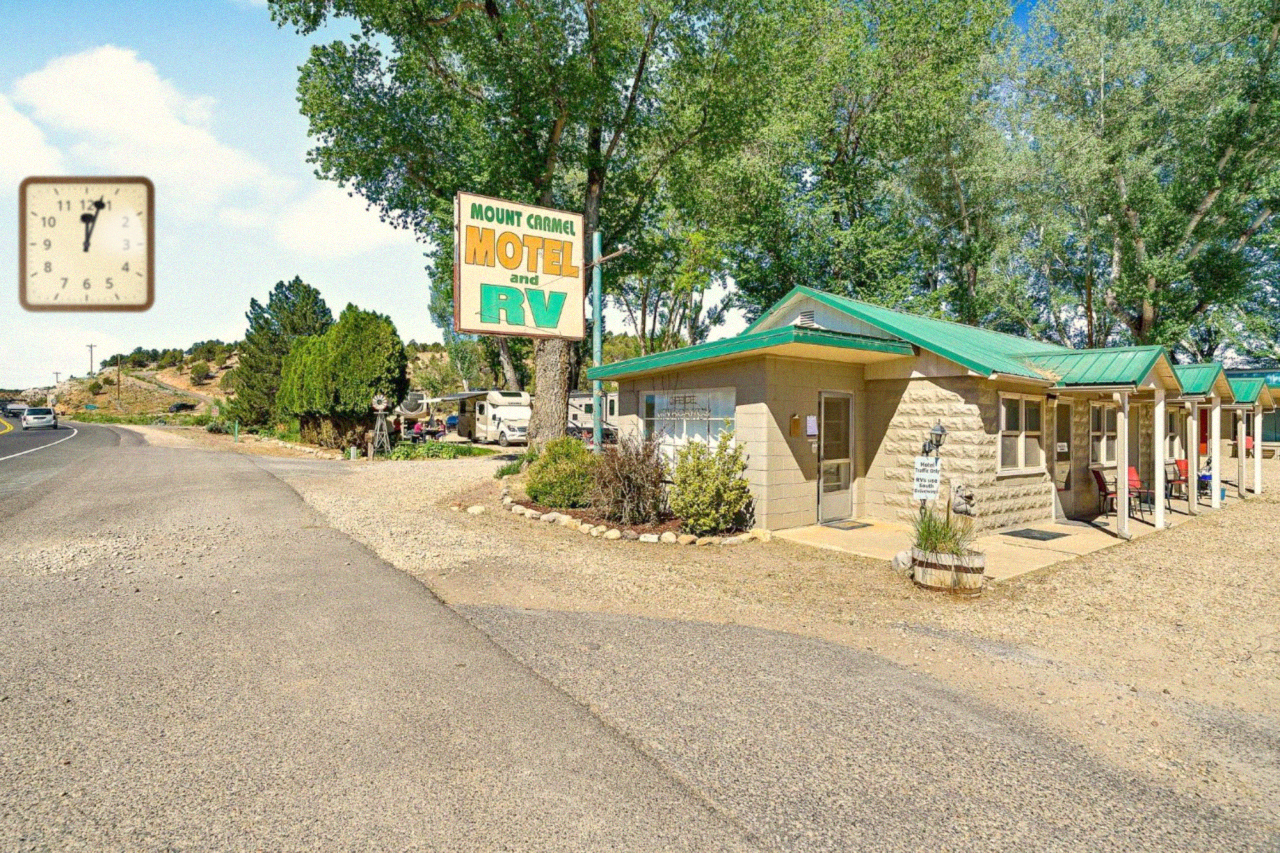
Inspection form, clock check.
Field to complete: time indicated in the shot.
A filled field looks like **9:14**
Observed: **12:03**
